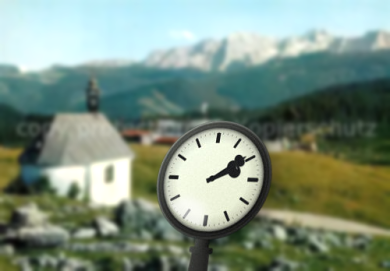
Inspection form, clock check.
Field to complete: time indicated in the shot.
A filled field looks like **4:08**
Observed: **2:09**
